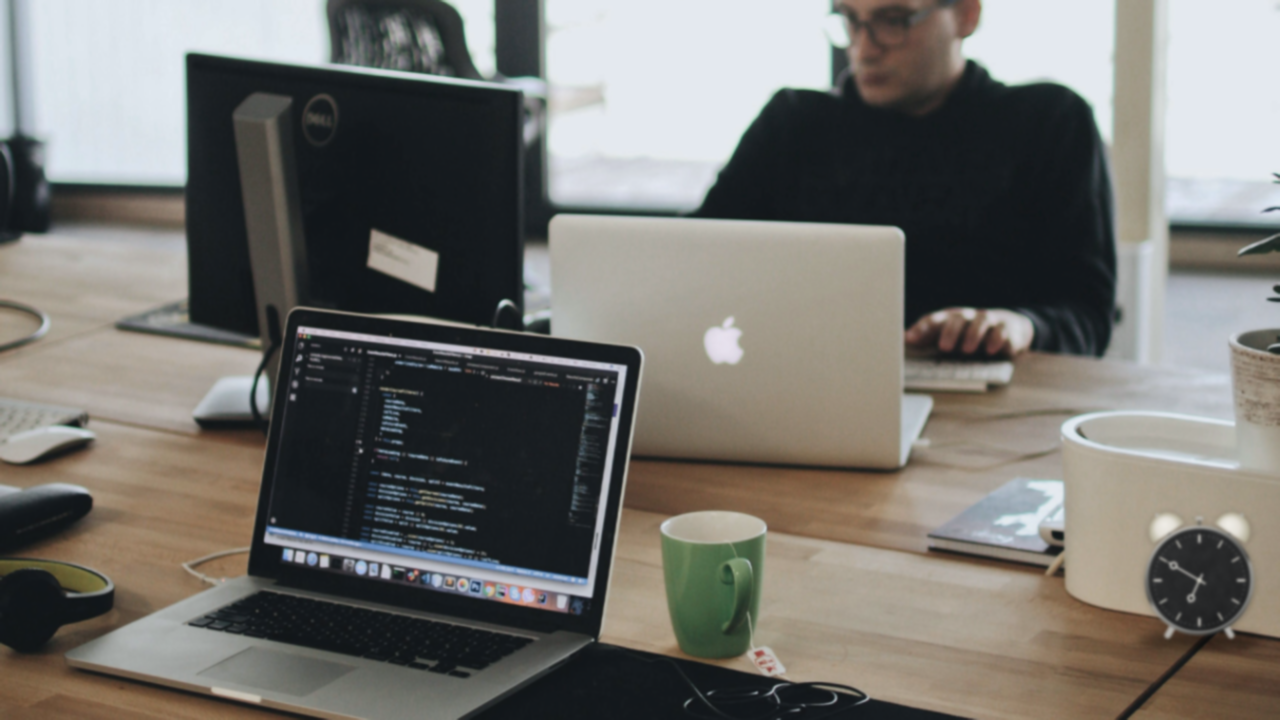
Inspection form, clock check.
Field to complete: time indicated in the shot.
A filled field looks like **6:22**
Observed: **6:50**
